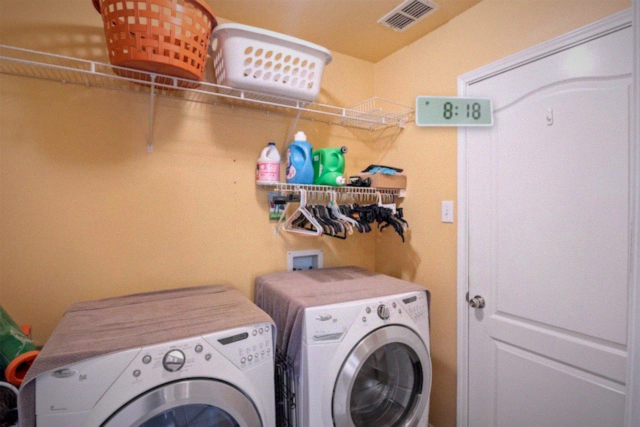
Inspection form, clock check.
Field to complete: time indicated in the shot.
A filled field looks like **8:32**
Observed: **8:18**
